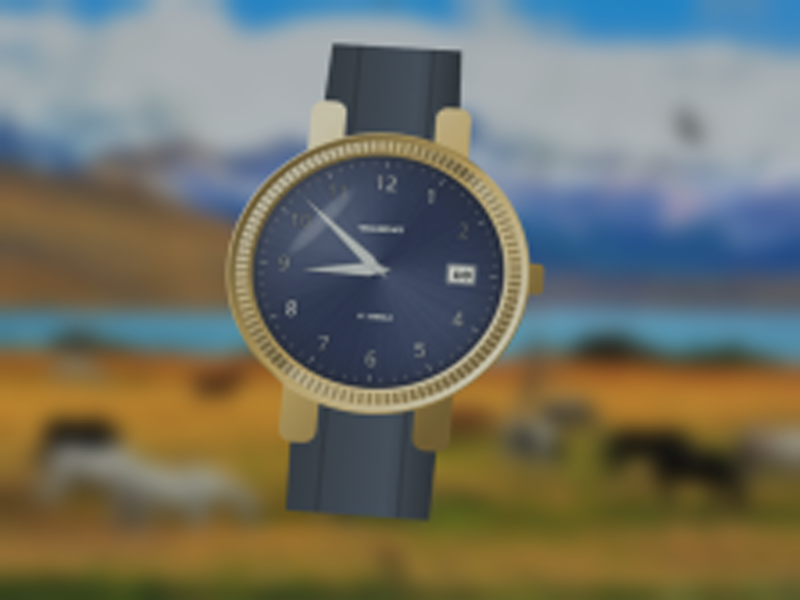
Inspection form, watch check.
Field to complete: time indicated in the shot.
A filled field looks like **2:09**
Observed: **8:52**
